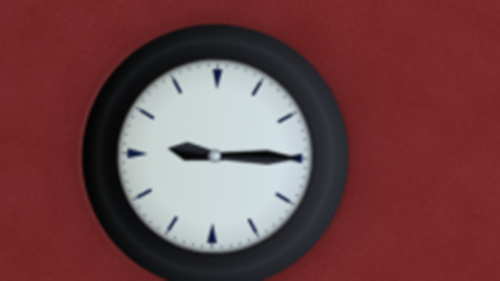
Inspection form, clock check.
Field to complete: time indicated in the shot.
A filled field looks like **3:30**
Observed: **9:15**
